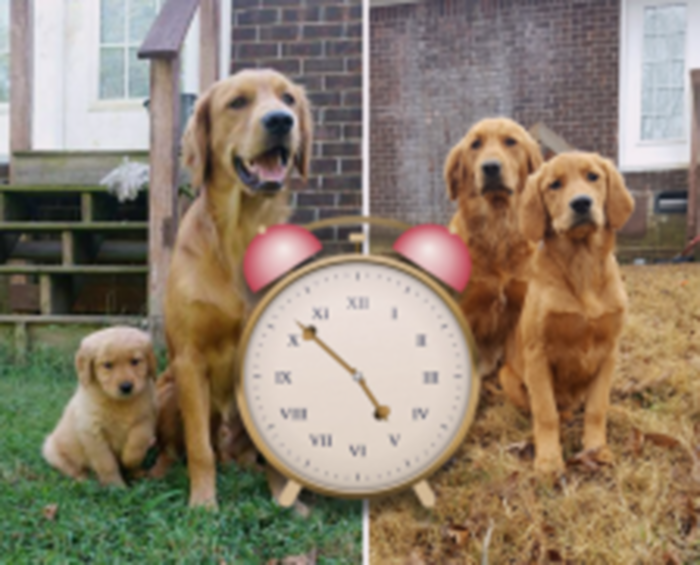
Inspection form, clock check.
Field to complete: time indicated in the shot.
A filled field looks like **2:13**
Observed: **4:52**
